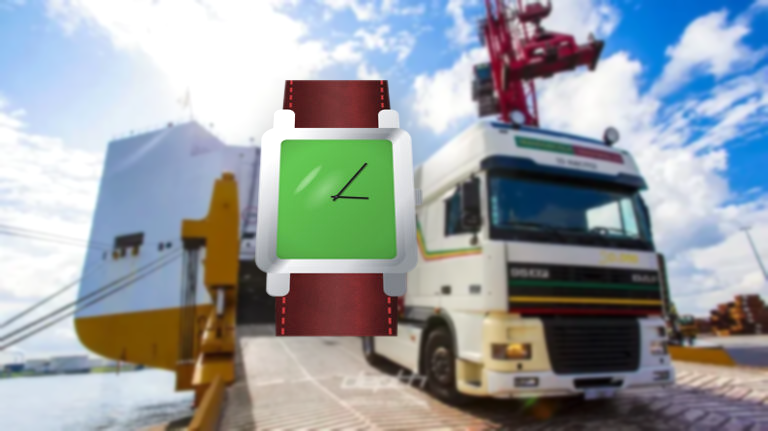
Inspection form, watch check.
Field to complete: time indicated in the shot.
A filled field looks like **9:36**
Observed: **3:06**
